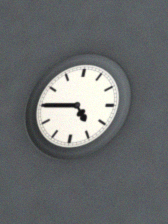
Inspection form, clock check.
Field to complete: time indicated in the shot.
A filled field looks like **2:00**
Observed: **4:45**
